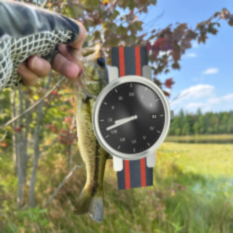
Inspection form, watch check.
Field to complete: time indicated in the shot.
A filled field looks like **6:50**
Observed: **8:42**
